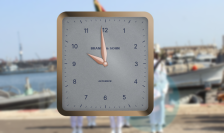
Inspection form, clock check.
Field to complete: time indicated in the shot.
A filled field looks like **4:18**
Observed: **9:59**
